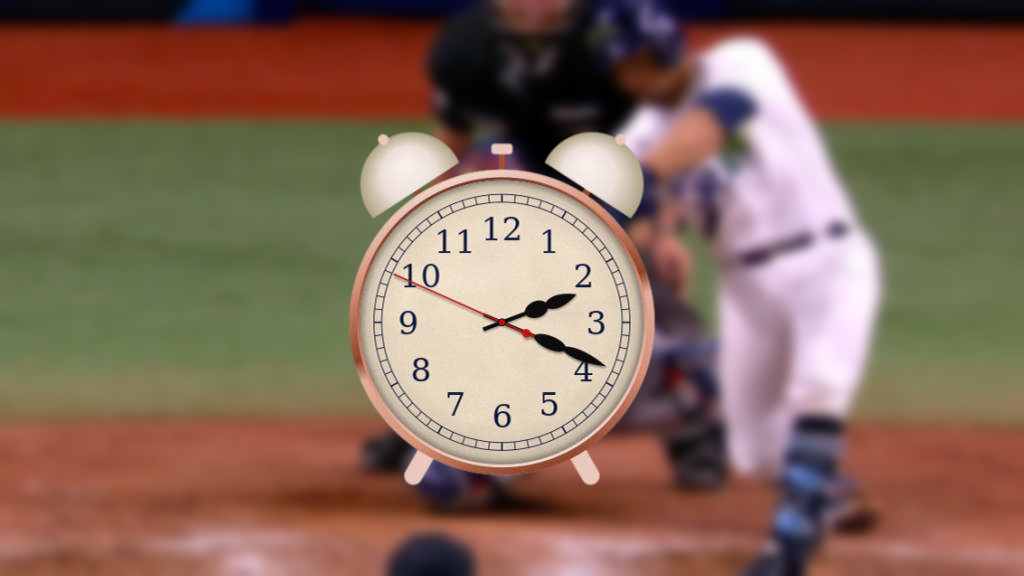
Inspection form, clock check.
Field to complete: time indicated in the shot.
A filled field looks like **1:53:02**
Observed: **2:18:49**
